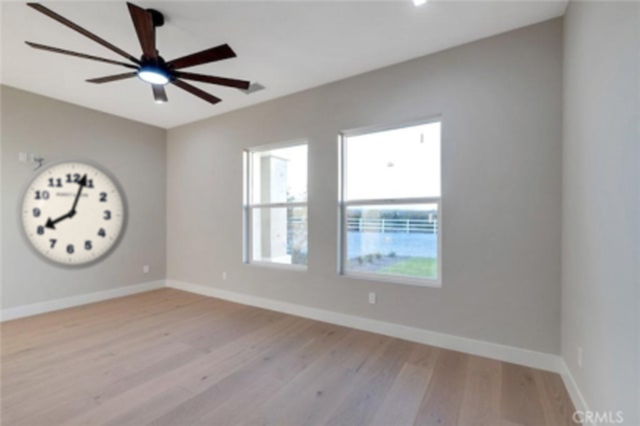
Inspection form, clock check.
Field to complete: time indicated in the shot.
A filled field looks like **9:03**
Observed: **8:03**
